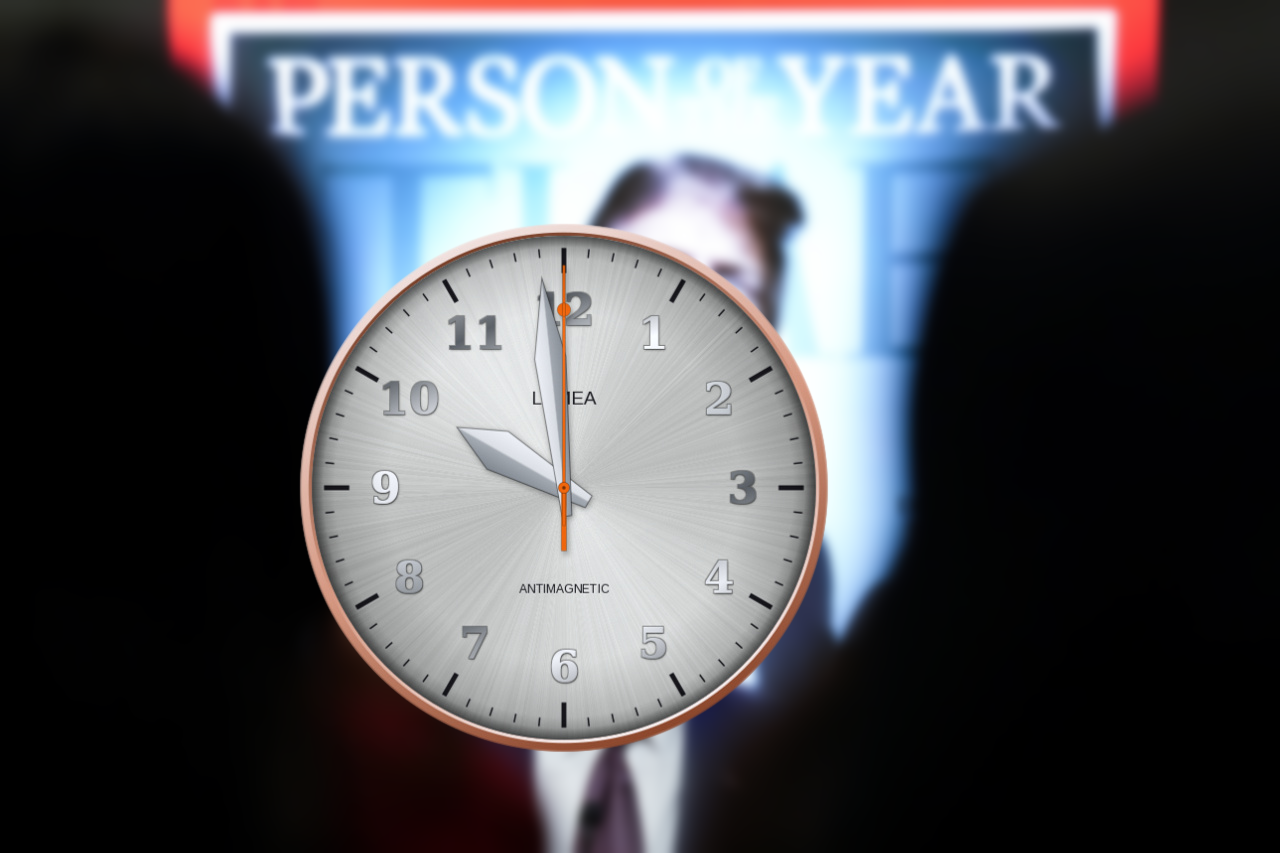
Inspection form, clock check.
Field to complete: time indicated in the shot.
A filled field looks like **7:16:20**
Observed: **9:59:00**
